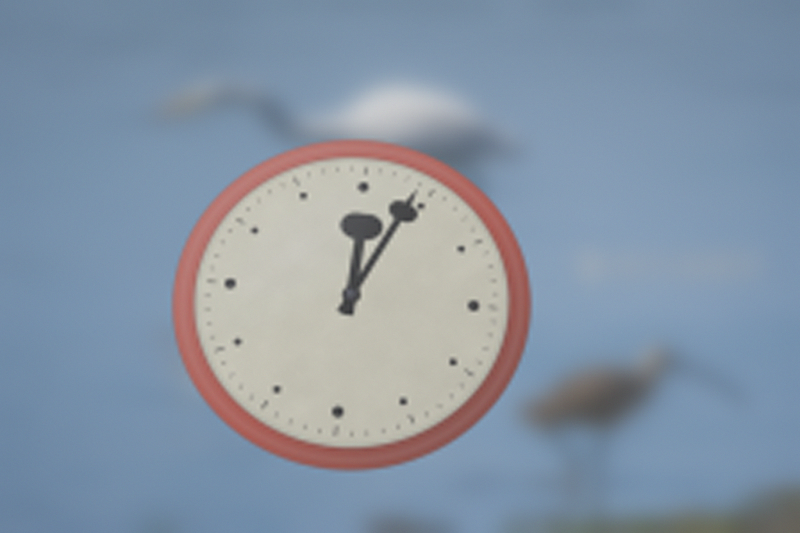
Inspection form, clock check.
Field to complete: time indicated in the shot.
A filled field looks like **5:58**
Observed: **12:04**
